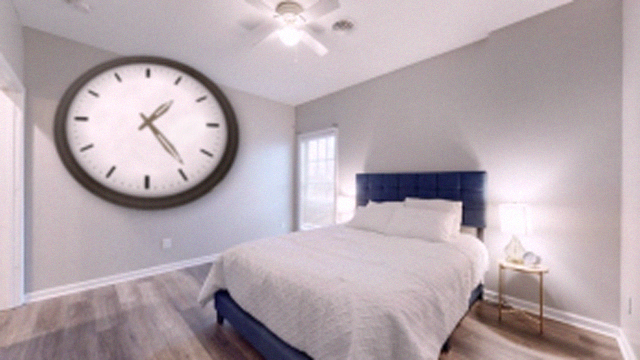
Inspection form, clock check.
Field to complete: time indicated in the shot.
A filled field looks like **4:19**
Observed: **1:24**
